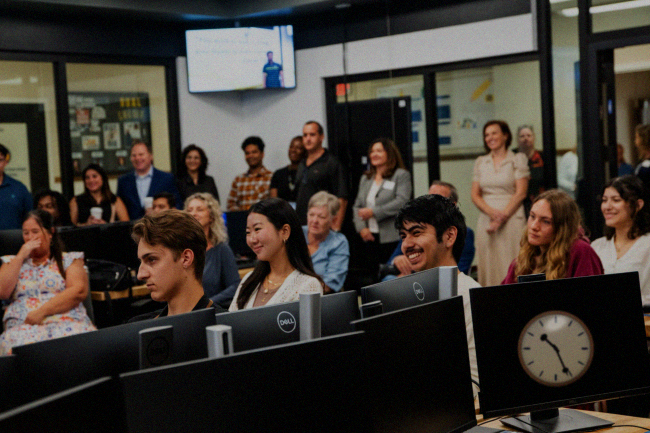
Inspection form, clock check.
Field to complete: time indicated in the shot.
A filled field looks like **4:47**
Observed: **10:26**
